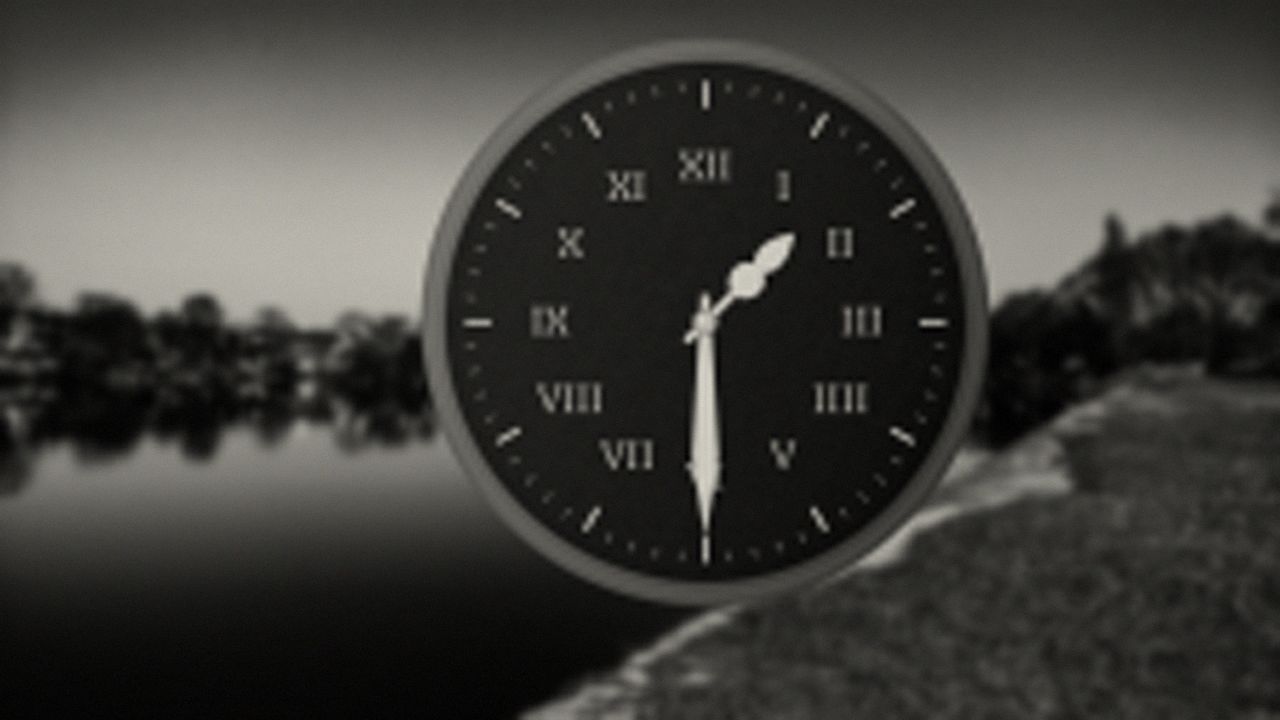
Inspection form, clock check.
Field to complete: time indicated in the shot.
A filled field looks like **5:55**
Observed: **1:30**
